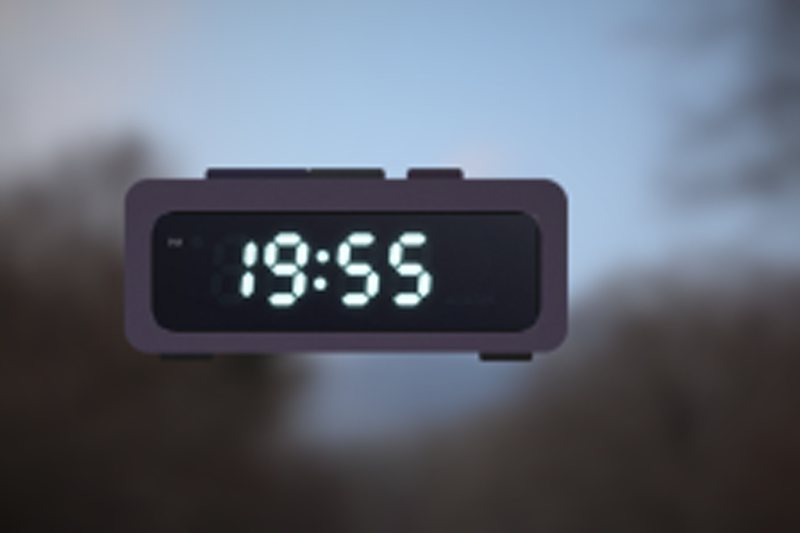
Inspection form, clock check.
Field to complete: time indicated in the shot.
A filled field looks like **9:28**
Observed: **19:55**
